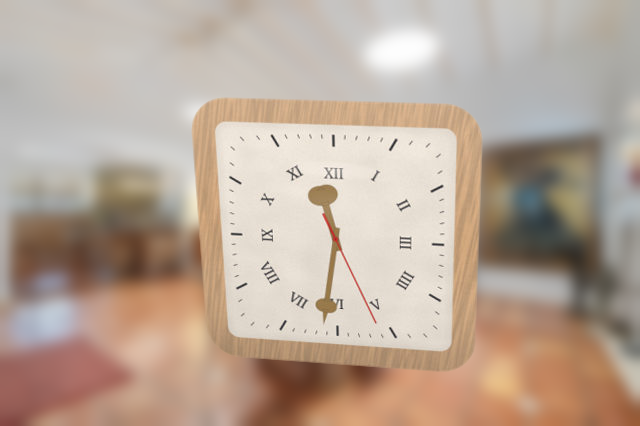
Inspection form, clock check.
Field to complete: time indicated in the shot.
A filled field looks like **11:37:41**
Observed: **11:31:26**
